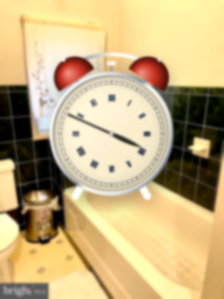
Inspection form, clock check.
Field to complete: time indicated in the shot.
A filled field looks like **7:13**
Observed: **3:49**
